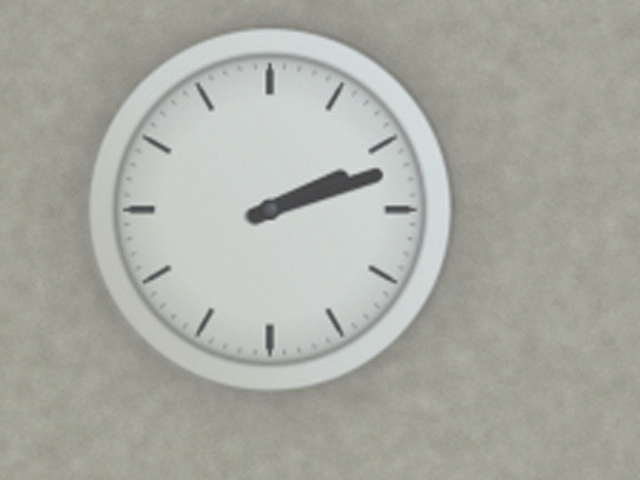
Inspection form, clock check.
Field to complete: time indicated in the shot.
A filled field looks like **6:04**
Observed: **2:12**
